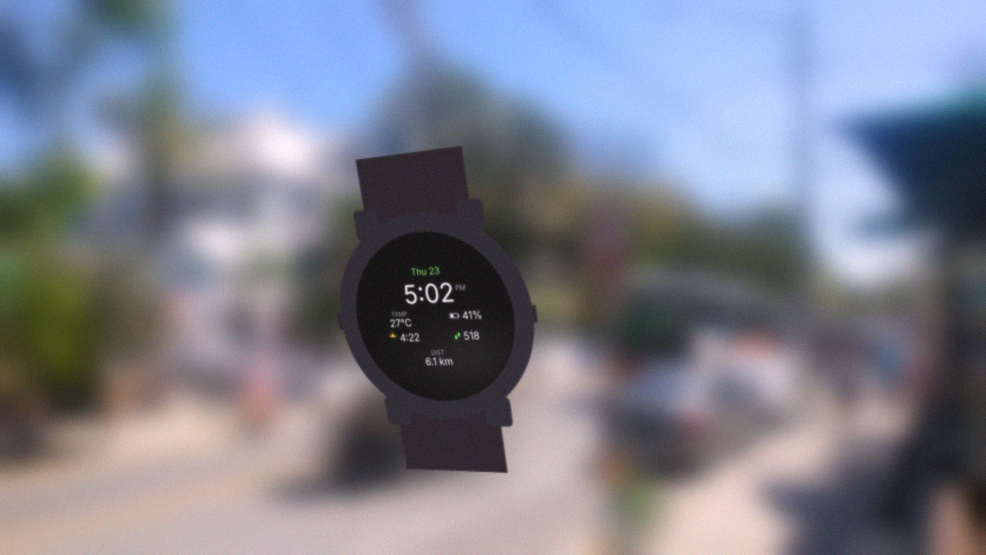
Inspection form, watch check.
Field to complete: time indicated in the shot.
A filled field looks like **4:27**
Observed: **5:02**
